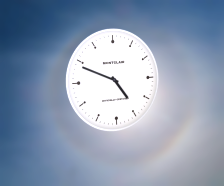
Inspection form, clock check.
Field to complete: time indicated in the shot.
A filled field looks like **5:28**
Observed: **4:49**
